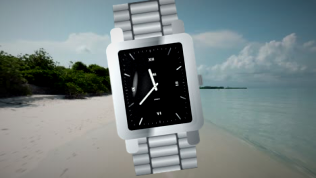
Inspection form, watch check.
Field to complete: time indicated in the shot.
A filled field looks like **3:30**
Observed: **11:38**
